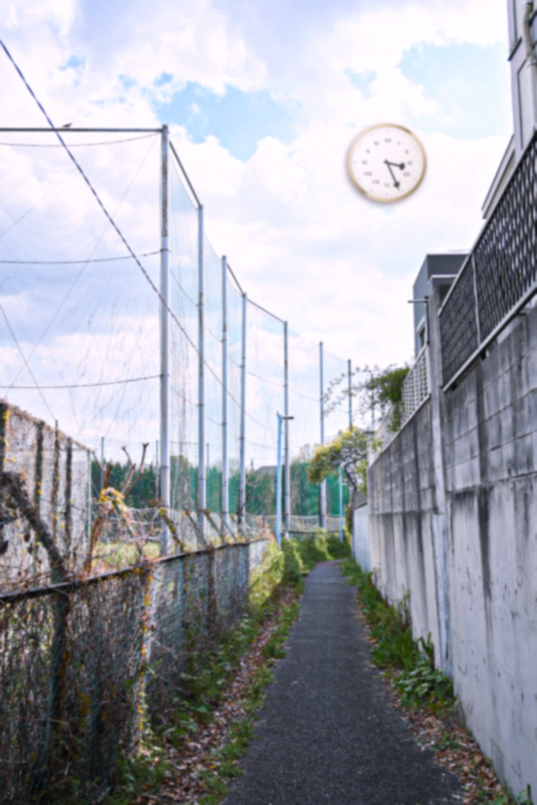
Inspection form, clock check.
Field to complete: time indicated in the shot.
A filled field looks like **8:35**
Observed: **3:26**
